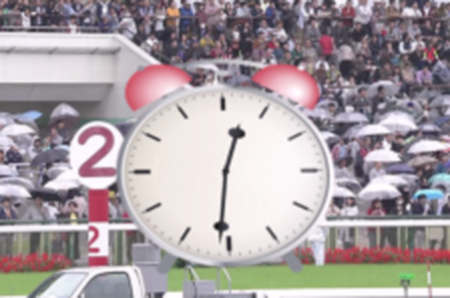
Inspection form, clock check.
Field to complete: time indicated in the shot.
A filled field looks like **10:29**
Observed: **12:31**
